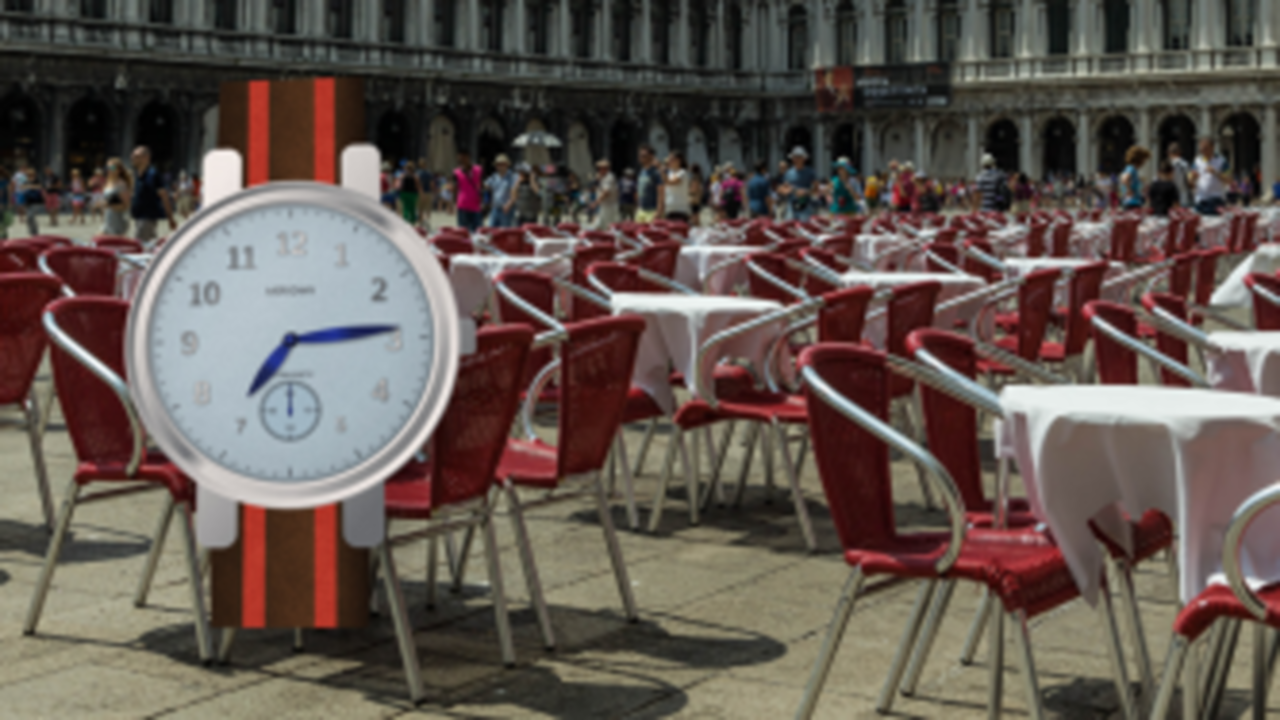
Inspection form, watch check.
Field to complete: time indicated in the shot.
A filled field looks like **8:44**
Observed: **7:14**
